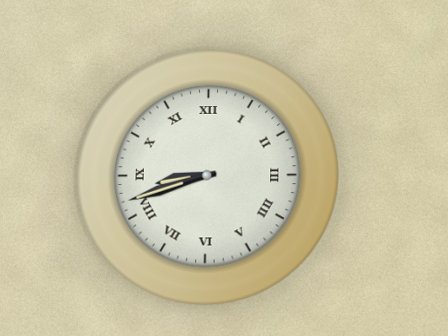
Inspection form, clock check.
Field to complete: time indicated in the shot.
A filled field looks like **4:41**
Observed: **8:42**
